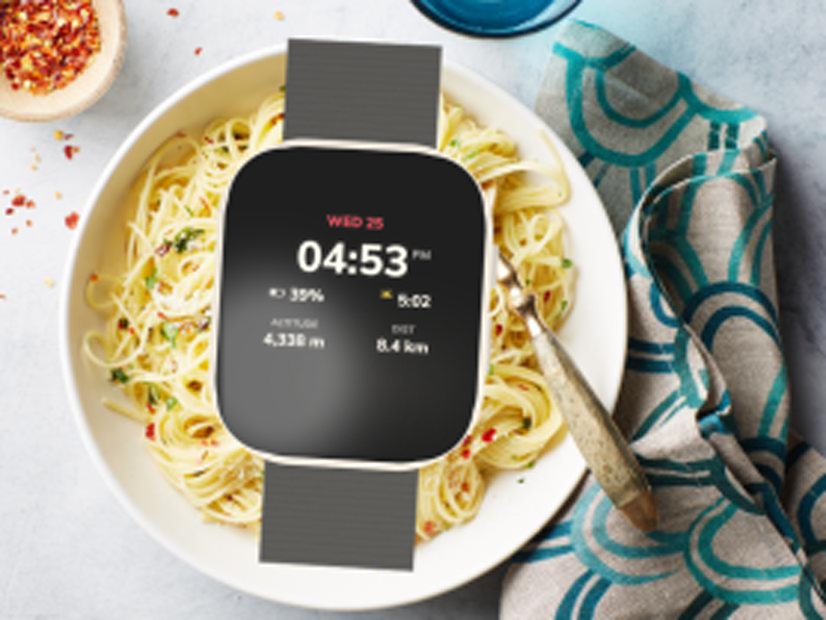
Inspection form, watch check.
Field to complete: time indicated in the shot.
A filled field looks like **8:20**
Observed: **4:53**
